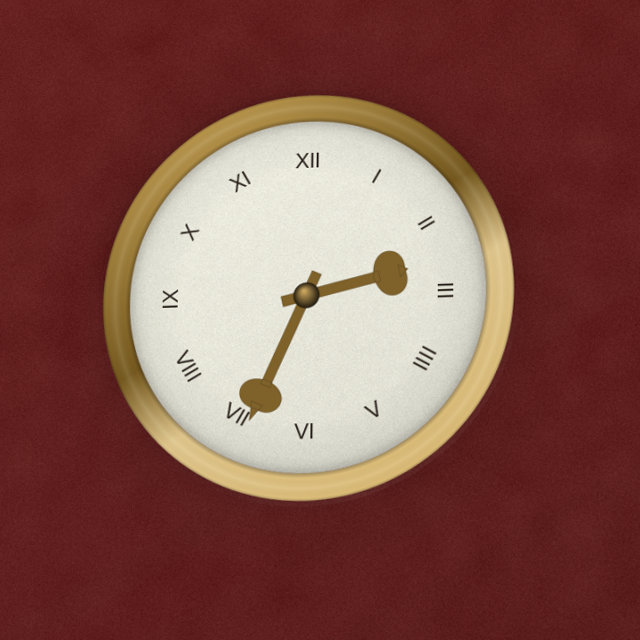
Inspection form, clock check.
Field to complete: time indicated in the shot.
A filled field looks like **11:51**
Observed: **2:34**
